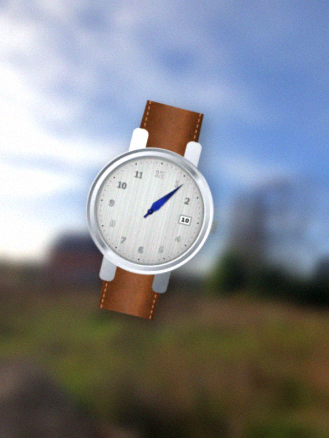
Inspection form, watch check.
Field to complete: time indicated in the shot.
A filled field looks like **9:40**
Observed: **1:06**
